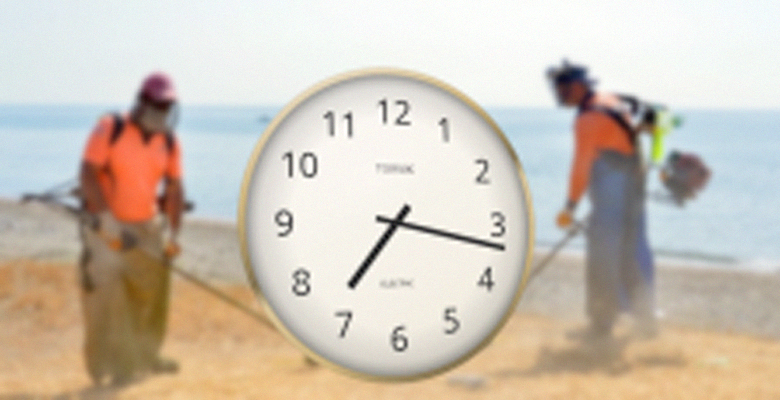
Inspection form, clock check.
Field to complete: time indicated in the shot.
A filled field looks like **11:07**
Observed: **7:17**
